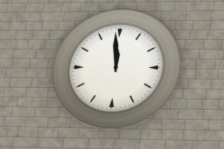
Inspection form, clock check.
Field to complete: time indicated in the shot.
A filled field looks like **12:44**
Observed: **11:59**
